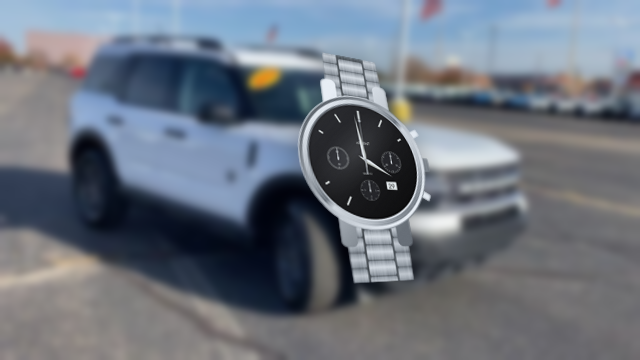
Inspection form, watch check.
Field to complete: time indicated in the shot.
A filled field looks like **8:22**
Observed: **3:59**
